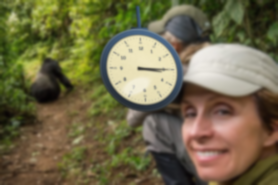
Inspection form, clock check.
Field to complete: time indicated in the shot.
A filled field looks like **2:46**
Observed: **3:15**
